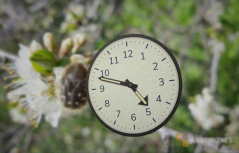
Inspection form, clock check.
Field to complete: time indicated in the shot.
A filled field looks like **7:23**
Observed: **4:48**
